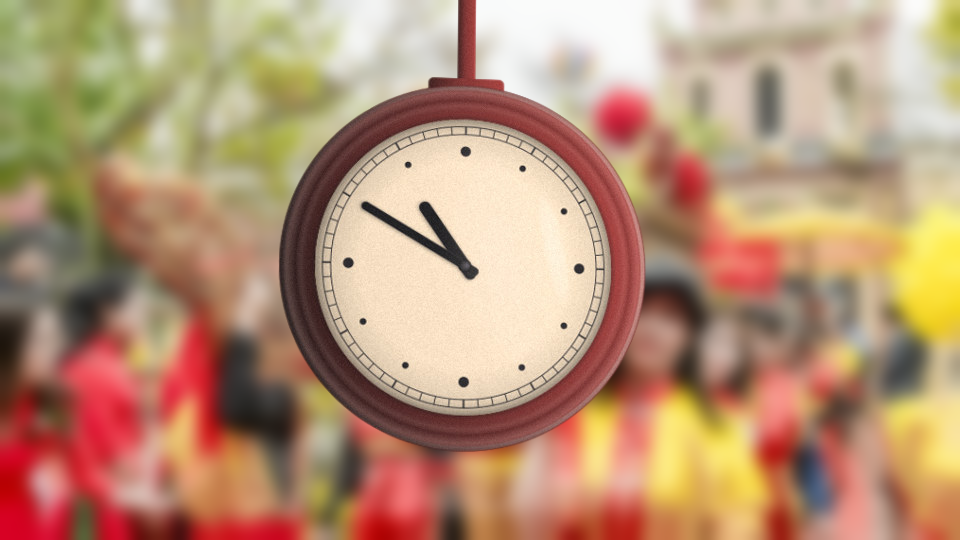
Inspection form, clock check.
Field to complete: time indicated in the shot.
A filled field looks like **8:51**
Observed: **10:50**
